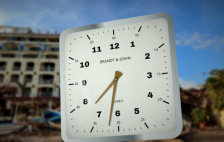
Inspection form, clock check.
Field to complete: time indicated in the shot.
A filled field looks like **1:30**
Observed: **7:32**
